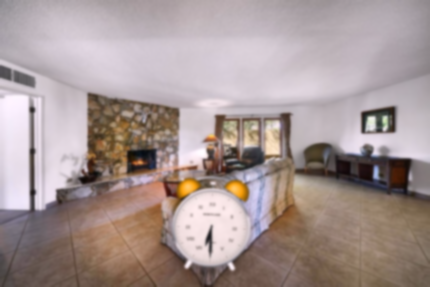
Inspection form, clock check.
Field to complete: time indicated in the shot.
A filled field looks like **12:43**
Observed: **6:30**
